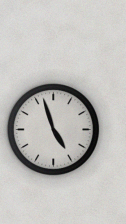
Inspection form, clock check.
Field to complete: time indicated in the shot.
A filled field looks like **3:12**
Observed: **4:57**
